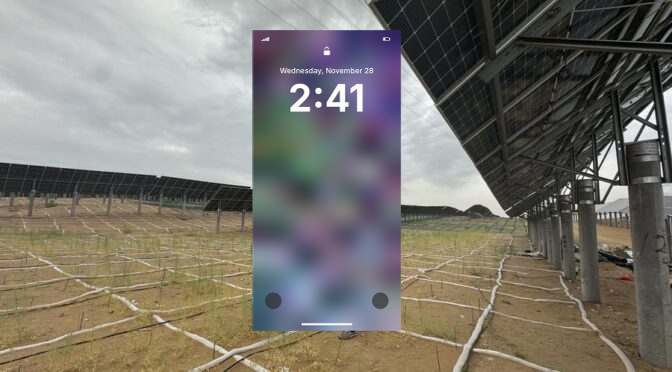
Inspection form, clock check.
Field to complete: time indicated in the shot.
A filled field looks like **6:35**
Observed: **2:41**
